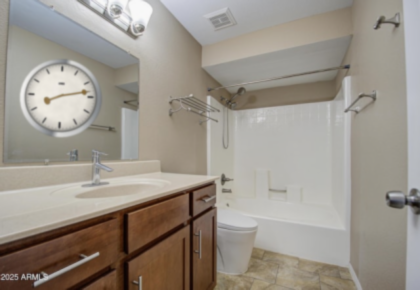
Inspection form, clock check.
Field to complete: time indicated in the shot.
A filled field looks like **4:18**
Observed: **8:13**
